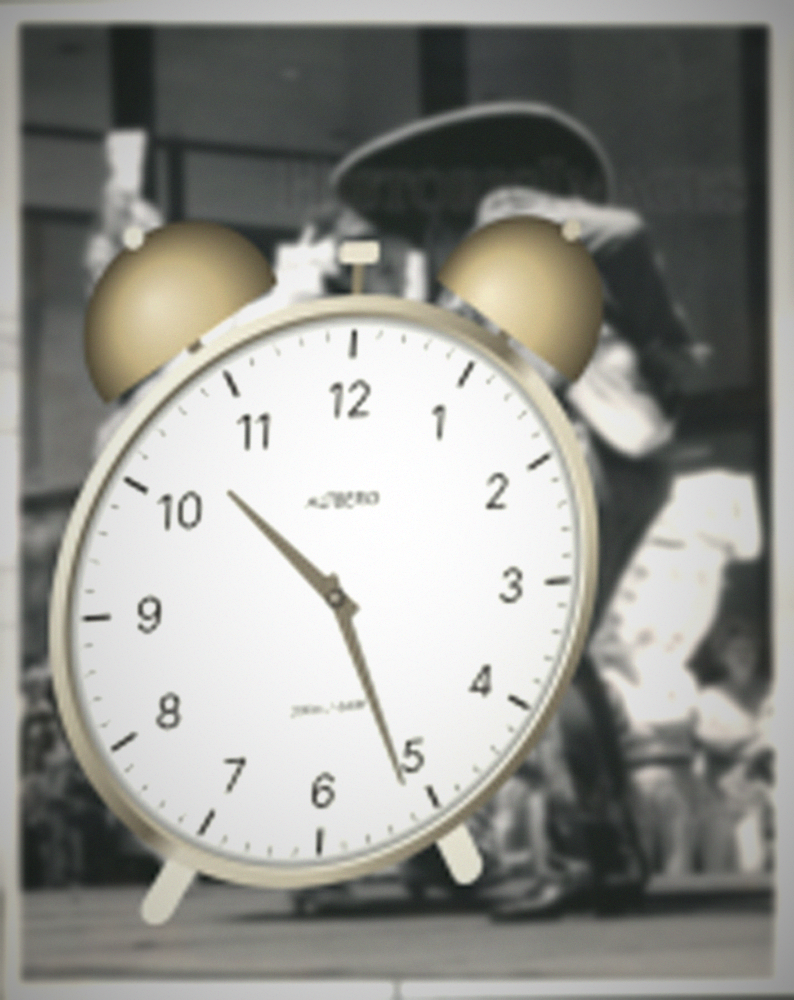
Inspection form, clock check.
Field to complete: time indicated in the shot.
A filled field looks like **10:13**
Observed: **10:26**
